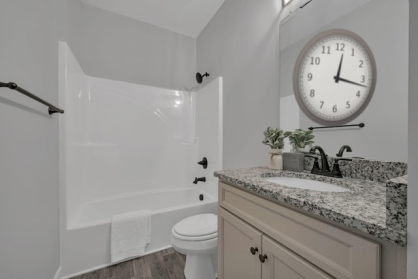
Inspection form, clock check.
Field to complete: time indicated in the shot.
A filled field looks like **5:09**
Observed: **12:17**
